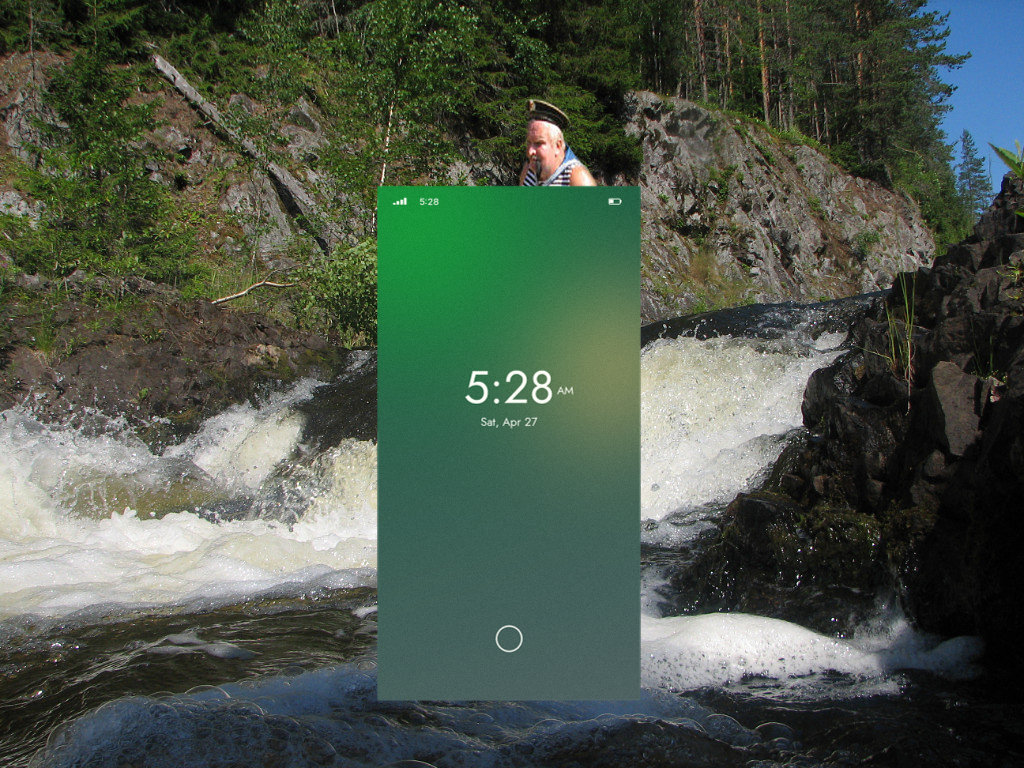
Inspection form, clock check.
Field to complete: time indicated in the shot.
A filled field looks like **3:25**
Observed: **5:28**
